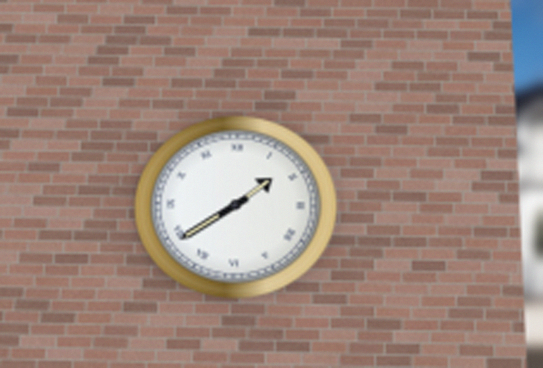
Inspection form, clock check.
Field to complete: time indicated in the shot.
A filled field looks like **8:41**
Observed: **1:39**
